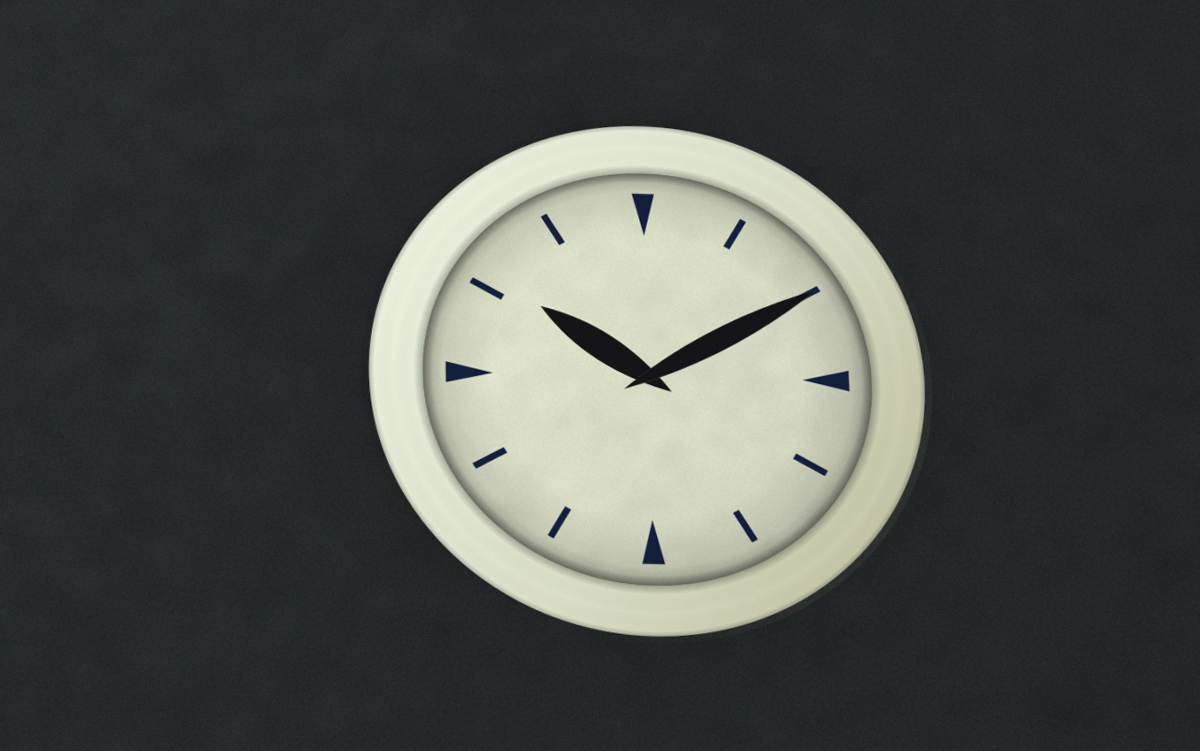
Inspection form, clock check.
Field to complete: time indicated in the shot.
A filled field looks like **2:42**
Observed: **10:10**
